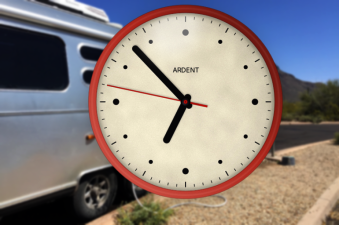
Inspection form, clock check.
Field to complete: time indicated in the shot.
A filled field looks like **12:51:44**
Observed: **6:52:47**
